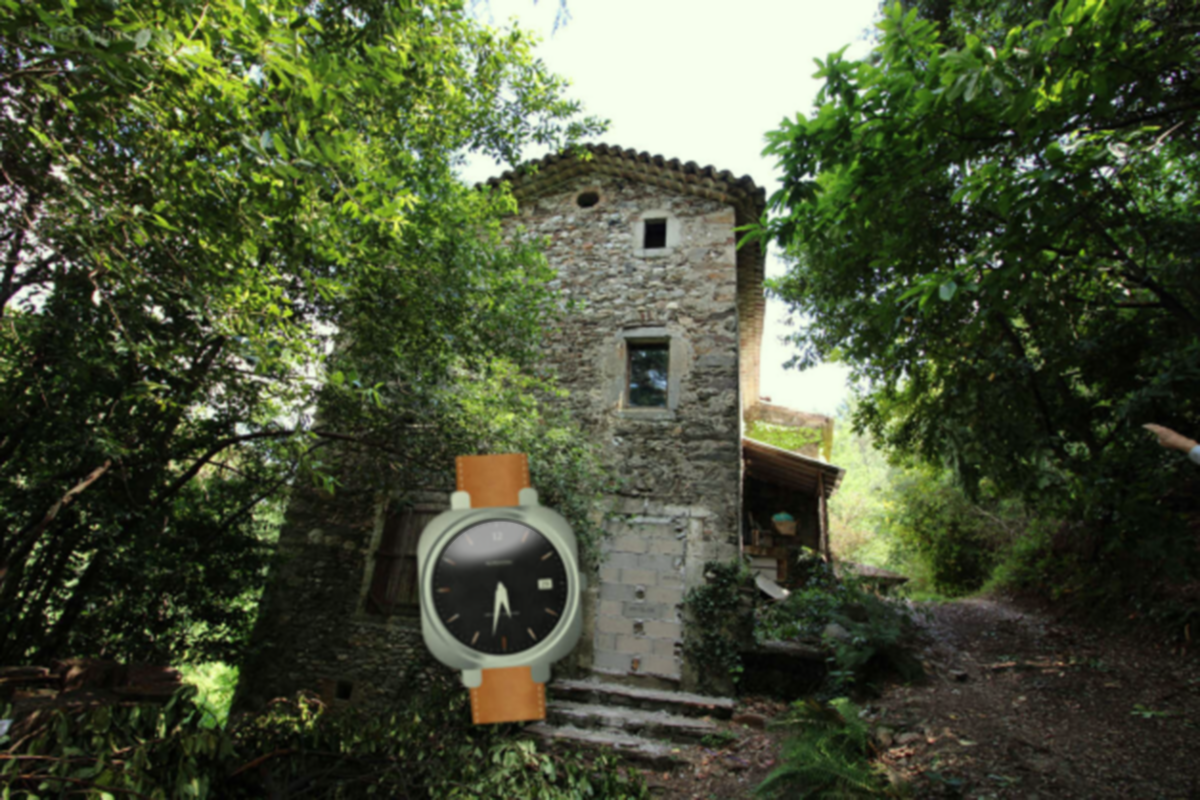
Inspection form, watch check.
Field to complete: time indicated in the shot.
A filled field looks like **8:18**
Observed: **5:32**
